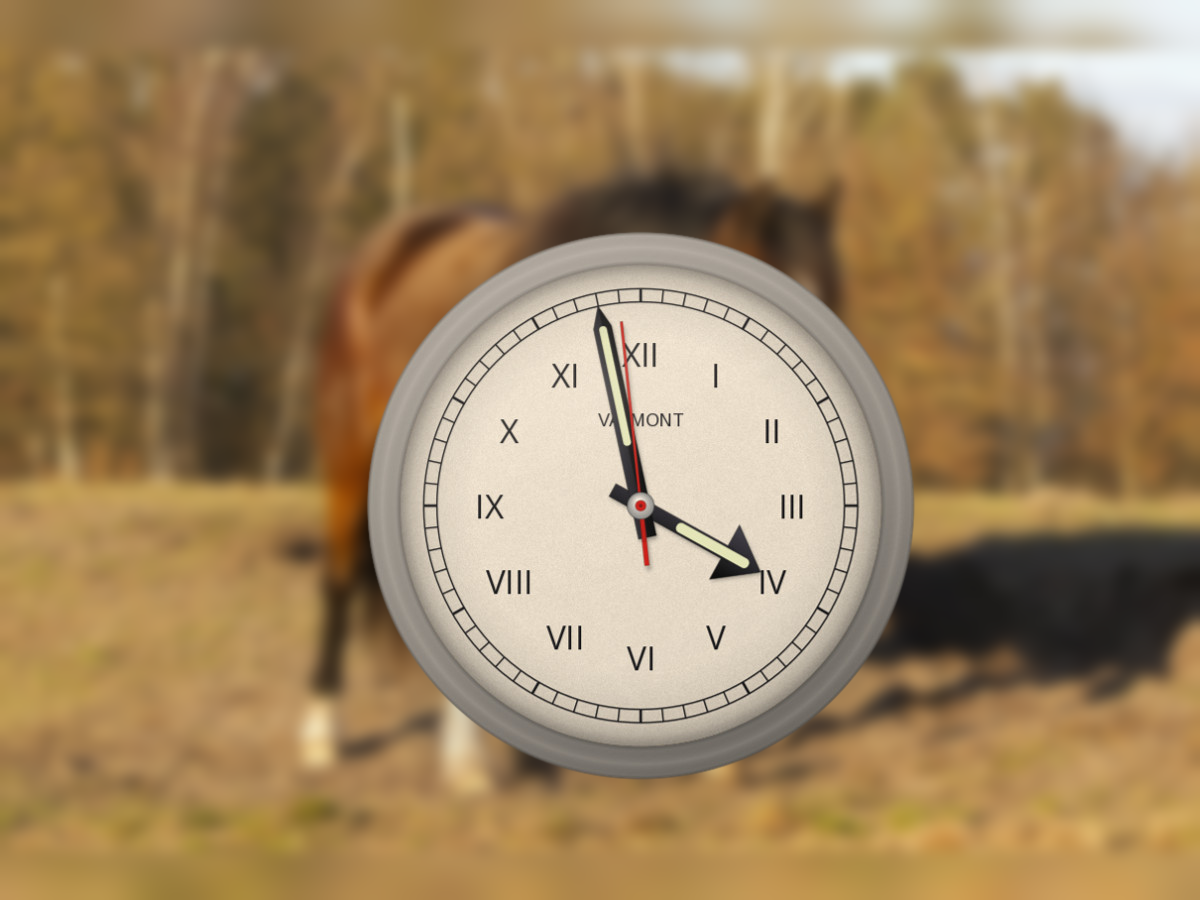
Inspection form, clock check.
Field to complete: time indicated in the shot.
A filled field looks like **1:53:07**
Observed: **3:57:59**
